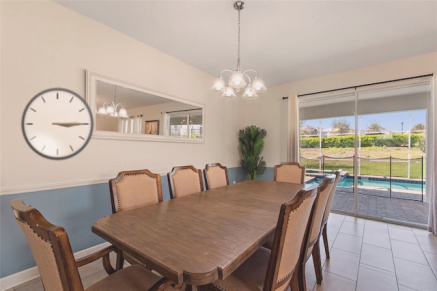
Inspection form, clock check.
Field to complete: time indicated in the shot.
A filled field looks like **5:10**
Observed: **3:15**
